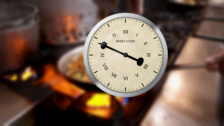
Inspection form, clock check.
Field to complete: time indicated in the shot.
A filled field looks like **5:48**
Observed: **3:49**
